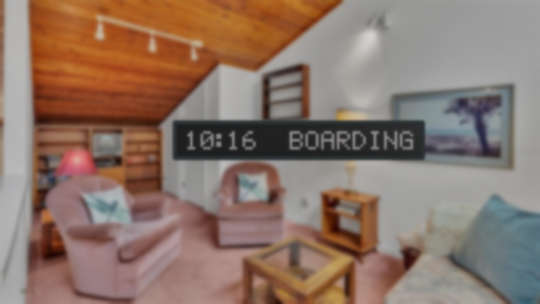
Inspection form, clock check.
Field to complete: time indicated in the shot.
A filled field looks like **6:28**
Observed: **10:16**
